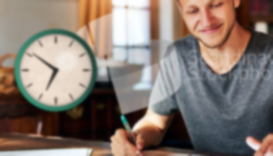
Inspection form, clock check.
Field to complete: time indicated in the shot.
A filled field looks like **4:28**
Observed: **6:51**
